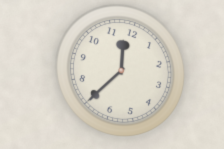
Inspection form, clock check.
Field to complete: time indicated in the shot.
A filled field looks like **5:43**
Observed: **11:35**
